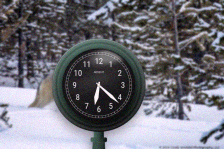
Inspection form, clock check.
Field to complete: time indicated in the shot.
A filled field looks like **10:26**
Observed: **6:22**
